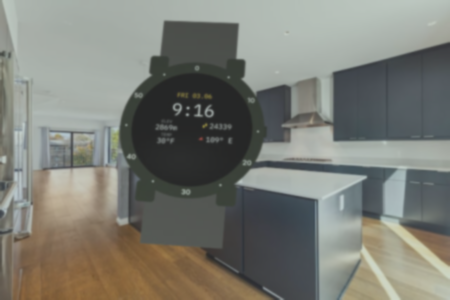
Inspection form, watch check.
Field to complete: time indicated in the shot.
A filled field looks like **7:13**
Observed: **9:16**
